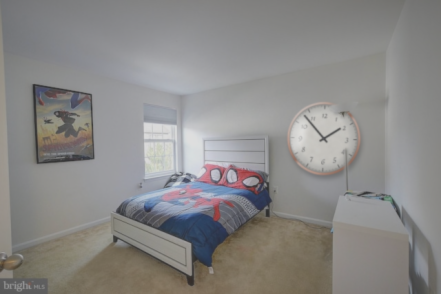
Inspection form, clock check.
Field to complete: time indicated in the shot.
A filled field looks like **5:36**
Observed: **1:53**
